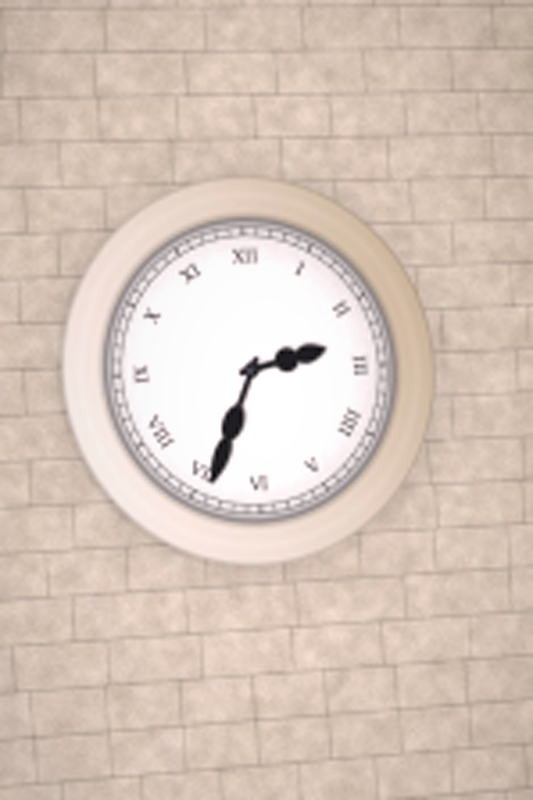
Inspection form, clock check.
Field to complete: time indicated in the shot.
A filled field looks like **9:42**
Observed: **2:34**
